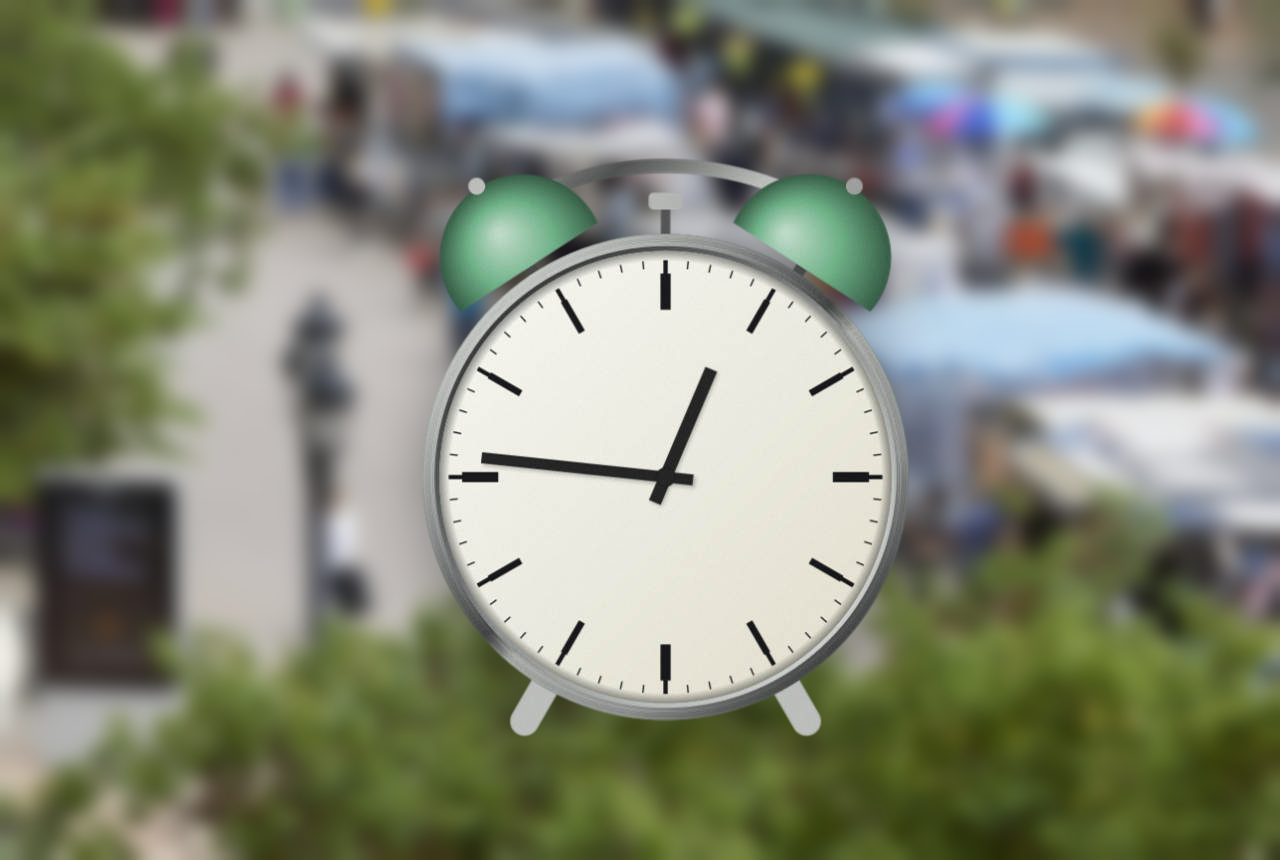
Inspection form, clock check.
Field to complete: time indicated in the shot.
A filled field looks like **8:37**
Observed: **12:46**
